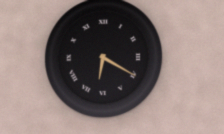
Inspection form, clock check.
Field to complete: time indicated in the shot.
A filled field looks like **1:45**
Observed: **6:20**
